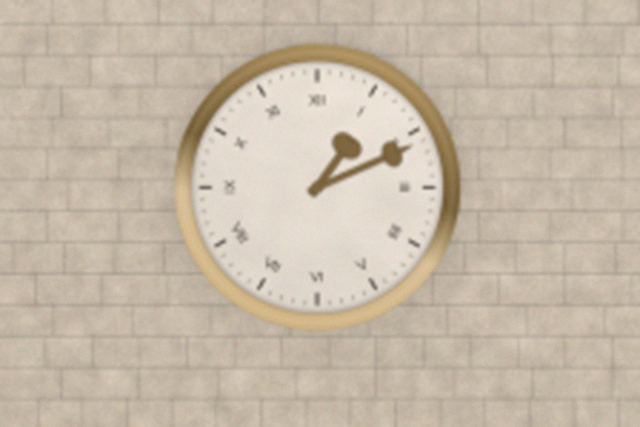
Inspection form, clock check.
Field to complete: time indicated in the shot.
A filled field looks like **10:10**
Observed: **1:11**
